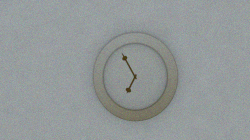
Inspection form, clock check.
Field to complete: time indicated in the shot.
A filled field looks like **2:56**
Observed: **6:55**
